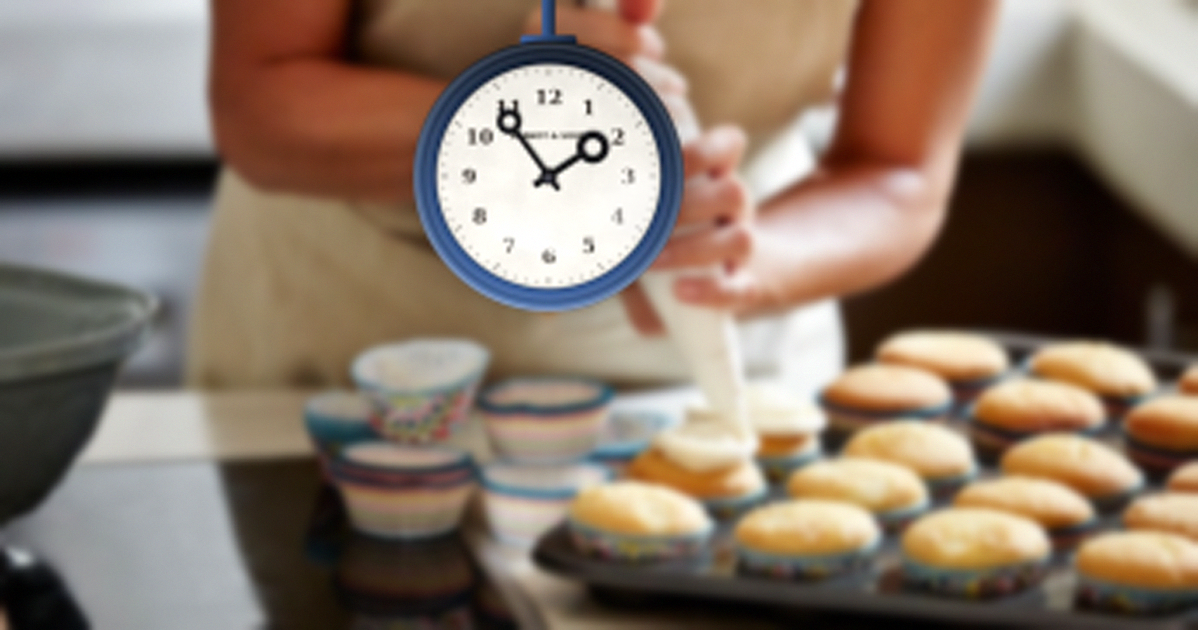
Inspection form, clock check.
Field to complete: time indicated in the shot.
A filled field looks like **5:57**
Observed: **1:54**
